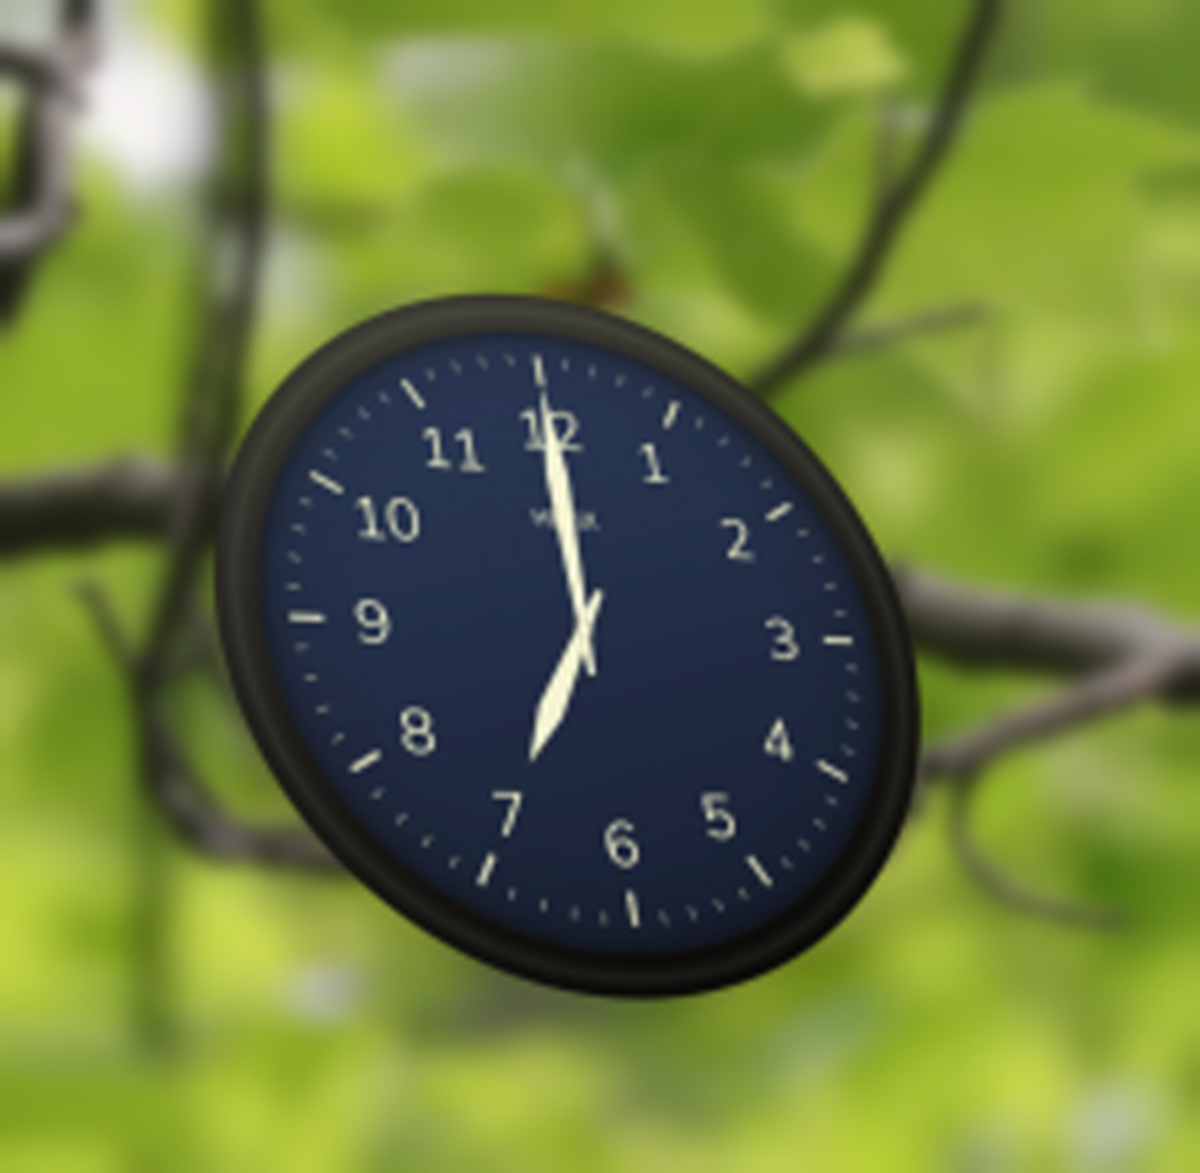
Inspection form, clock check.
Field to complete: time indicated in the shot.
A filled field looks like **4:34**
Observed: **7:00**
